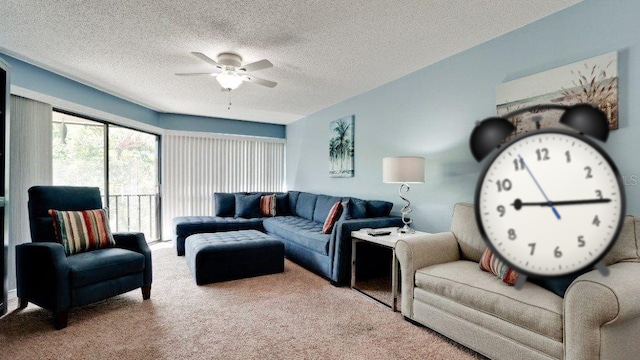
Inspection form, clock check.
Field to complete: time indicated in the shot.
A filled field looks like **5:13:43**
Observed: **9:15:56**
